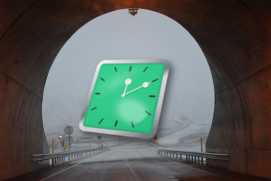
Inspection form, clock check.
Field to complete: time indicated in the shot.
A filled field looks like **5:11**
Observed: **12:10**
